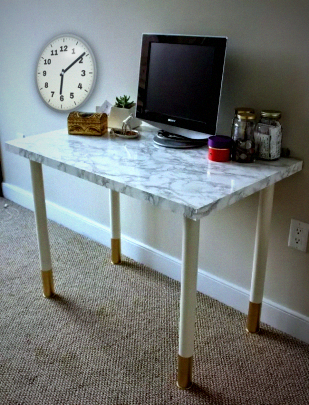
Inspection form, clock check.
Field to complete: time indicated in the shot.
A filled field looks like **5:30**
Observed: **6:09**
